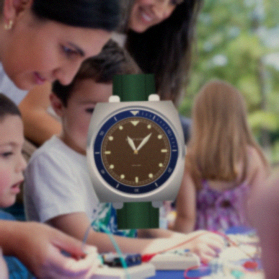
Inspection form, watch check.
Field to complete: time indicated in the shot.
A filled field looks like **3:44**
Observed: **11:07**
